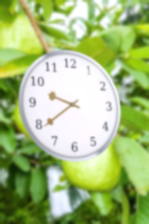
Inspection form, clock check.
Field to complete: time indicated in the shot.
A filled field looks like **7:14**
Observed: **9:39**
